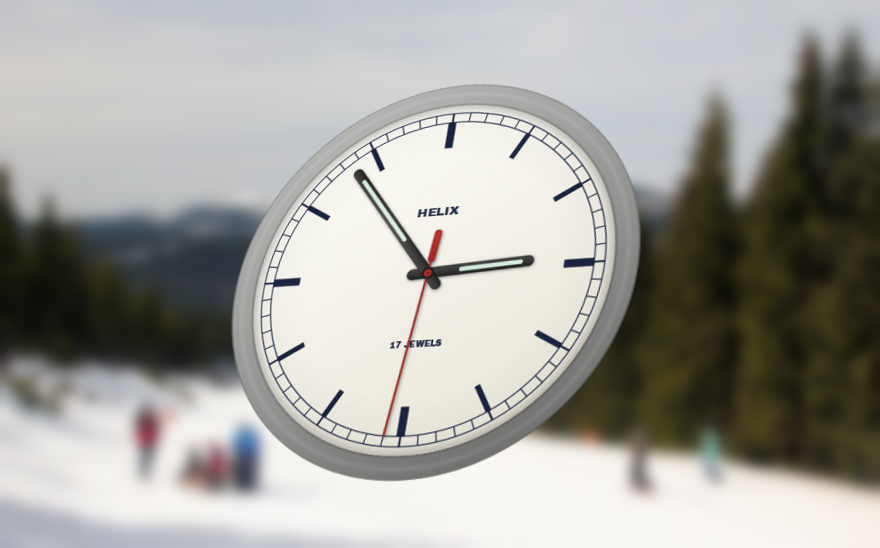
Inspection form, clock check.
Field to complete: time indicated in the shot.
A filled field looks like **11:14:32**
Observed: **2:53:31**
